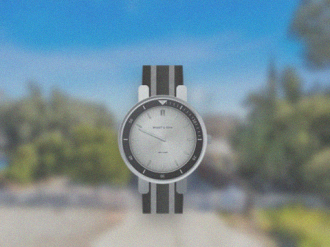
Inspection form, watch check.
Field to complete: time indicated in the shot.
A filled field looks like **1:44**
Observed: **9:49**
